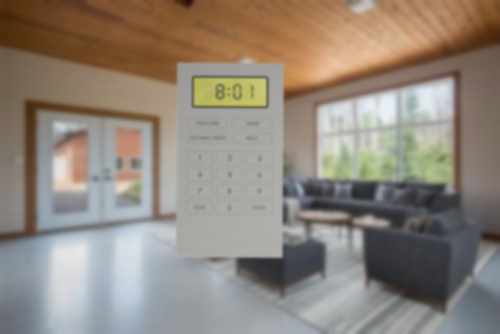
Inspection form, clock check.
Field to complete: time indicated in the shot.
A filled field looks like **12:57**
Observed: **8:01**
